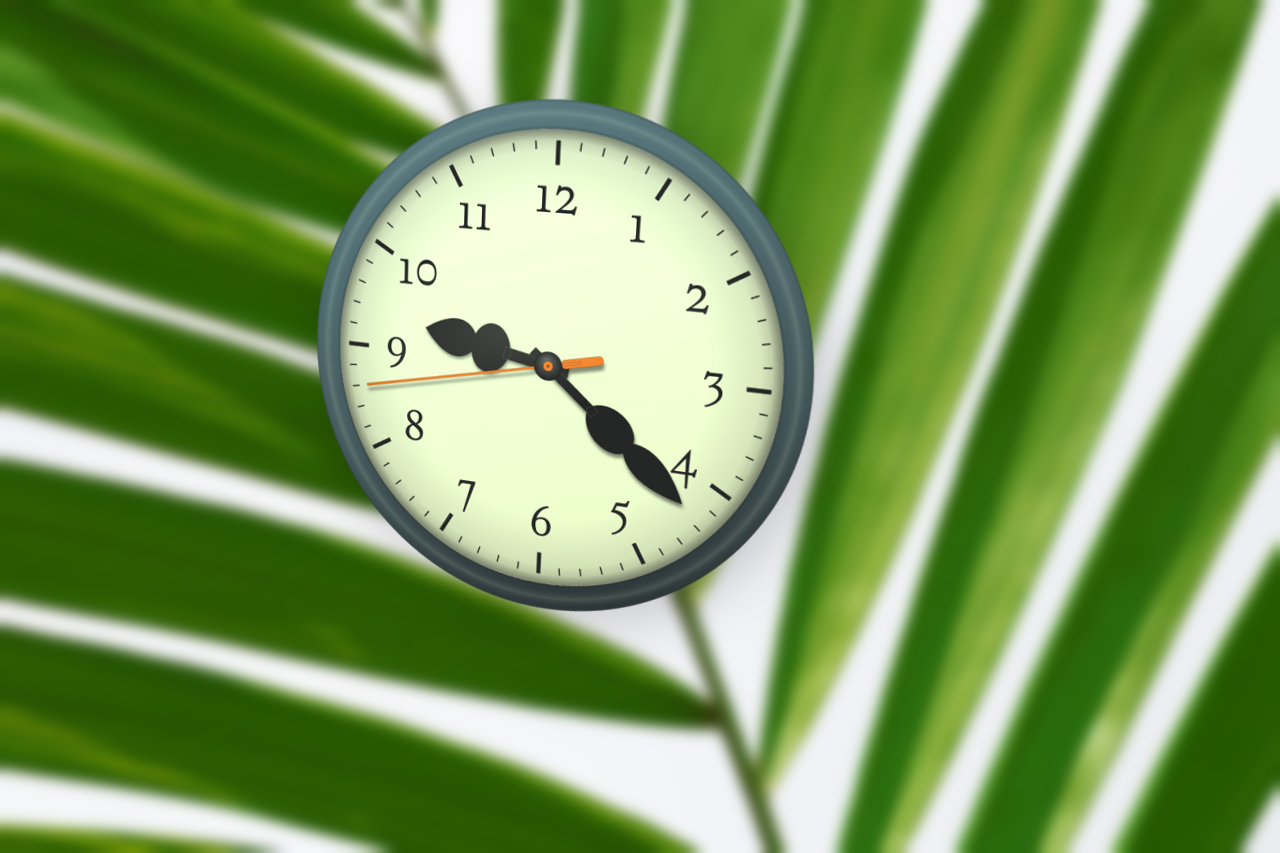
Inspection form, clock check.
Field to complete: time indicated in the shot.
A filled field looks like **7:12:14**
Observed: **9:21:43**
